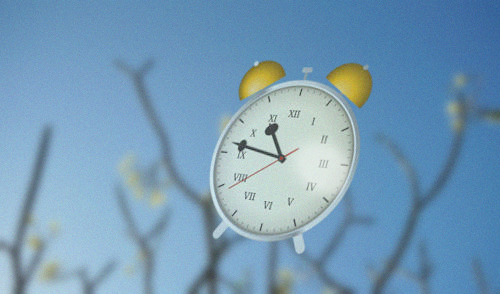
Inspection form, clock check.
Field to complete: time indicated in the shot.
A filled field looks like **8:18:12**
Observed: **10:46:39**
